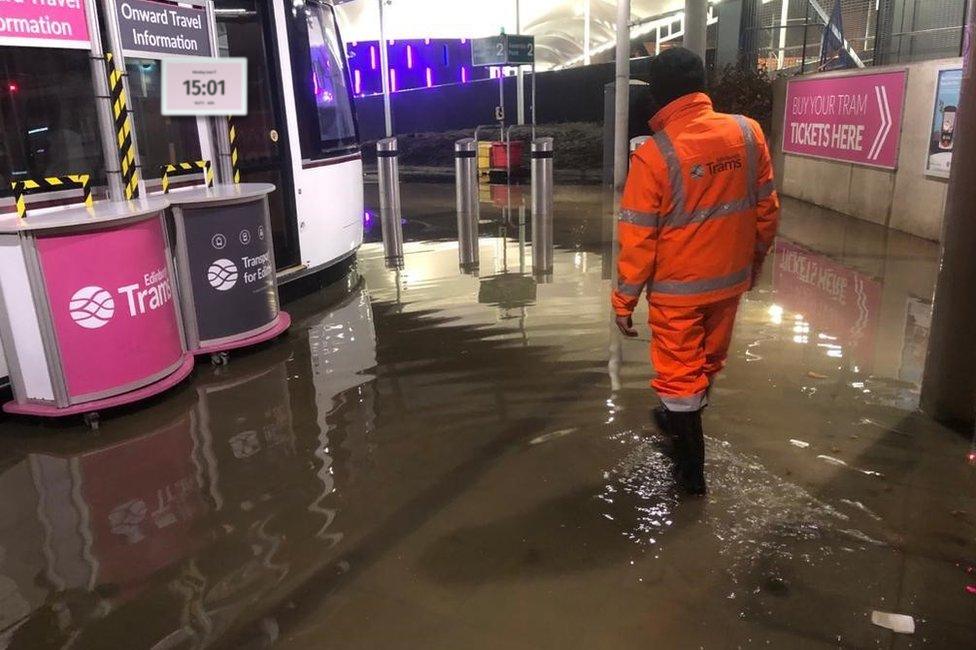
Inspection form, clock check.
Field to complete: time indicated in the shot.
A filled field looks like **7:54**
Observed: **15:01**
